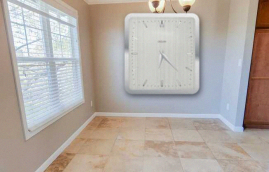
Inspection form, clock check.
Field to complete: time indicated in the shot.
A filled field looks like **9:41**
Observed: **6:23**
